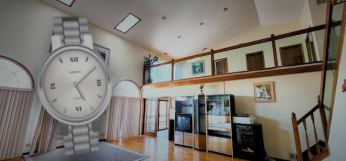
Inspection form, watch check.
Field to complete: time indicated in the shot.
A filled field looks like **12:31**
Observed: **5:09**
